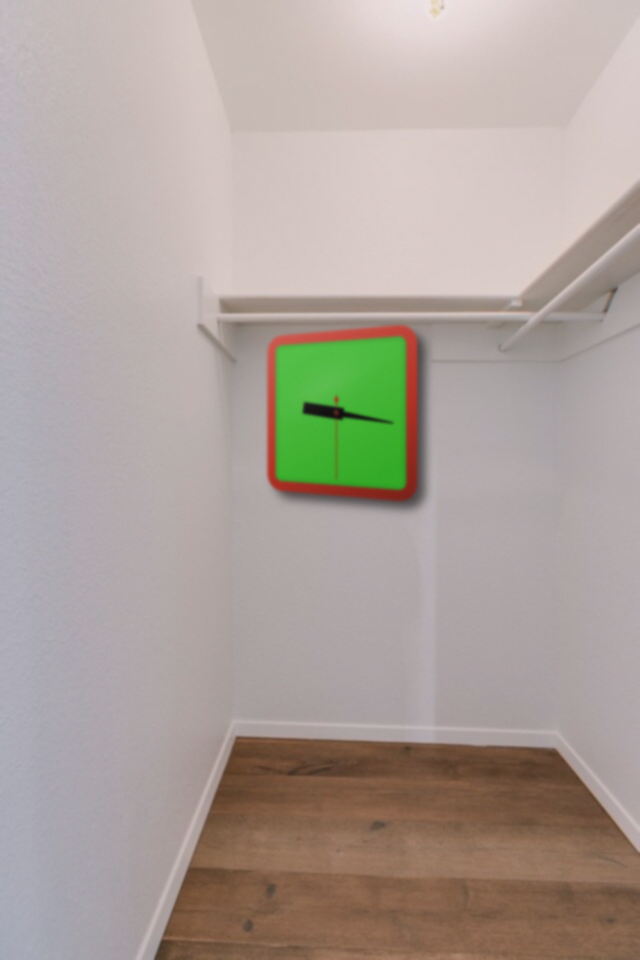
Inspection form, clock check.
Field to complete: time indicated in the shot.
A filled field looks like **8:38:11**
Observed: **9:16:30**
